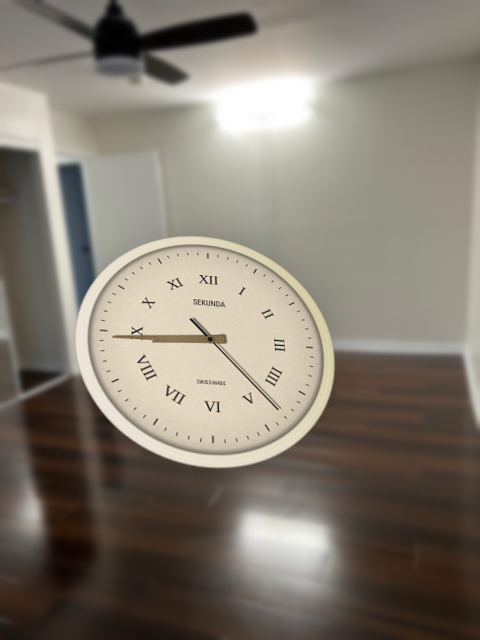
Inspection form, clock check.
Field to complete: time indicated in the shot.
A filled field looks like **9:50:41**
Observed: **8:44:23**
